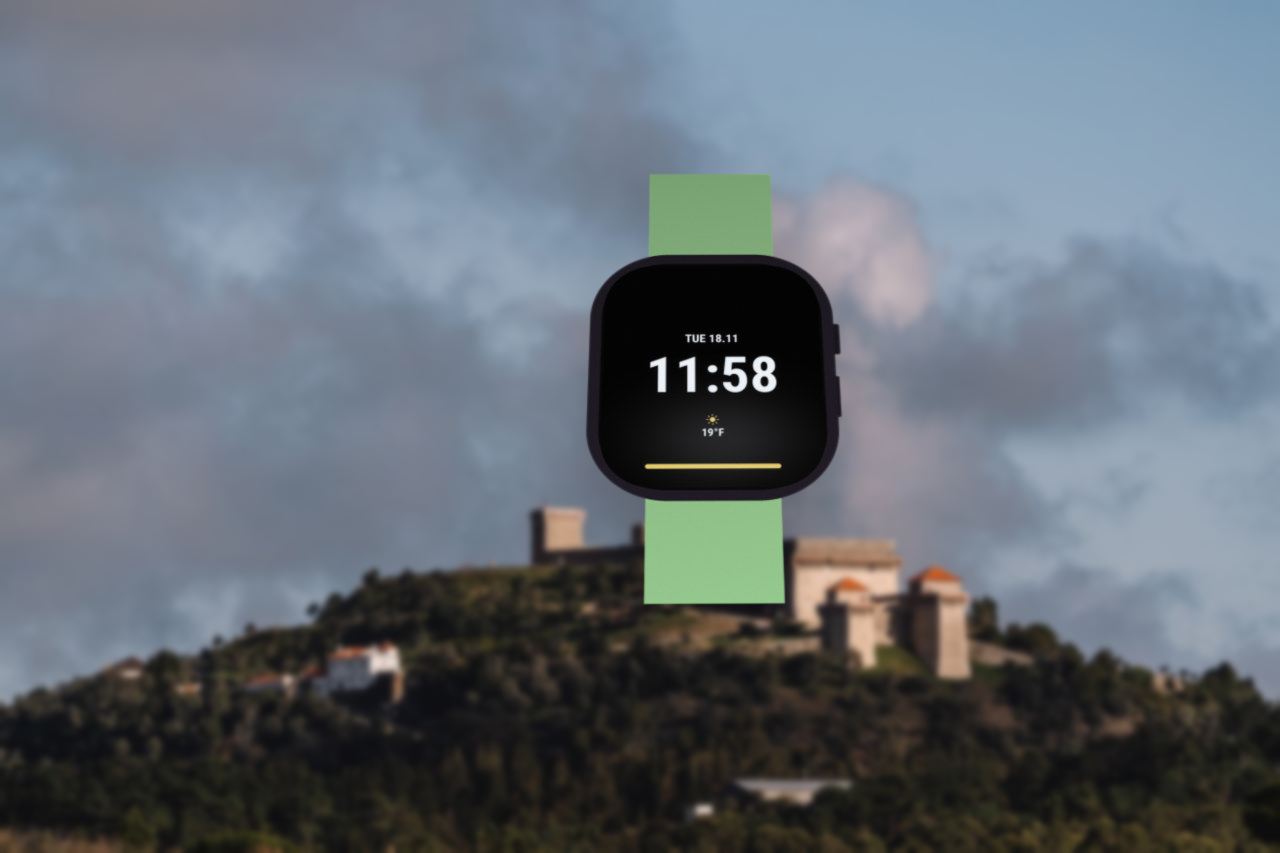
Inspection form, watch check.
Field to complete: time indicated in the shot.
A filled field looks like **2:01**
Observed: **11:58**
